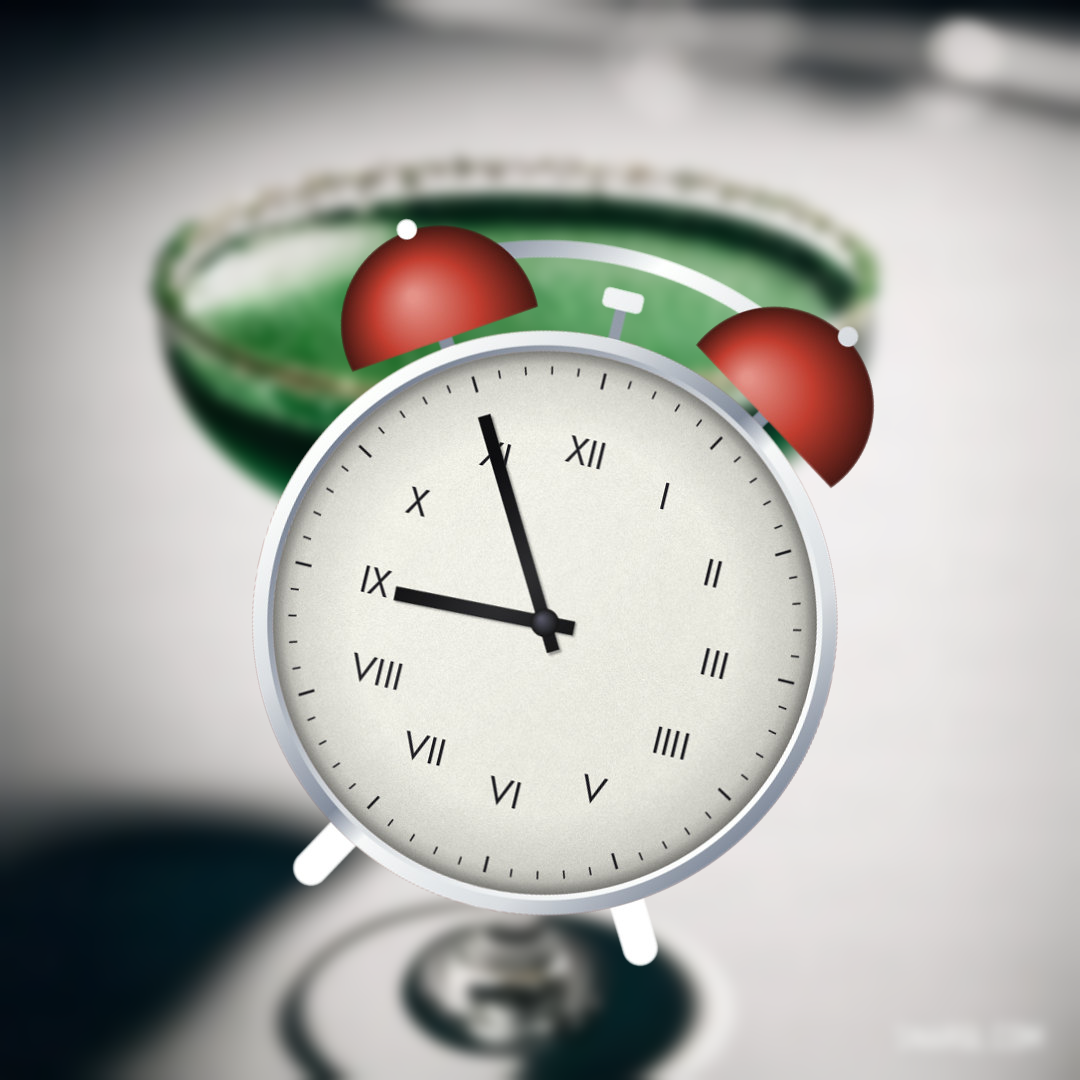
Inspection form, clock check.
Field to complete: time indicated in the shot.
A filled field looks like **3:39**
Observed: **8:55**
